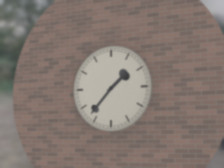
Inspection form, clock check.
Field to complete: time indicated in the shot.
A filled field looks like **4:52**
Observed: **1:37**
